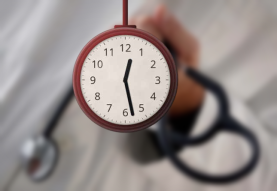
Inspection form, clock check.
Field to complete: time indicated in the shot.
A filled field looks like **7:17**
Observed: **12:28**
